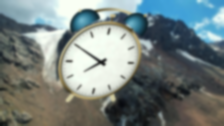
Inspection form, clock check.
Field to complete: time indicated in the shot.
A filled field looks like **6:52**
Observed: **7:50**
